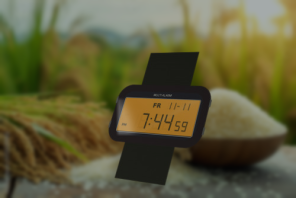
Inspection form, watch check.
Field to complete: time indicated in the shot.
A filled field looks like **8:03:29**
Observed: **7:44:59**
